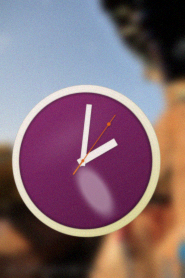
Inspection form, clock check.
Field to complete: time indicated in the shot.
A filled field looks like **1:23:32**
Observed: **2:01:06**
